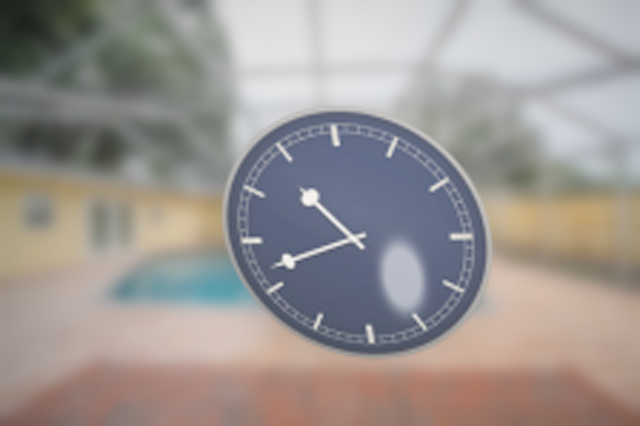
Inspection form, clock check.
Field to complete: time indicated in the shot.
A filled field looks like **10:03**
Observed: **10:42**
